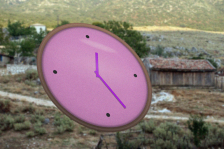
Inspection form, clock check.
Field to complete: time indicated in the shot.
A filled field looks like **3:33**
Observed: **12:25**
